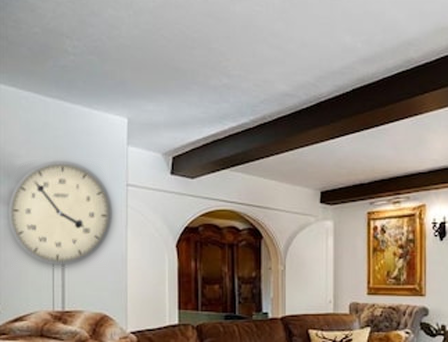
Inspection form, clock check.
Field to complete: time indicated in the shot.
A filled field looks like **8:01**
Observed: **3:53**
